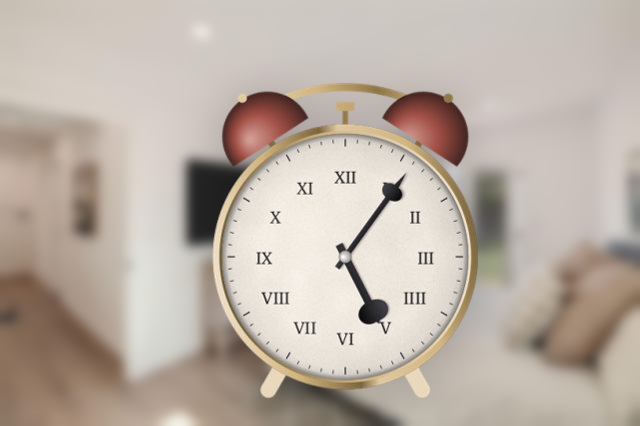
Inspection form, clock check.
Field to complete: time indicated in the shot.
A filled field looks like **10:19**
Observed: **5:06**
